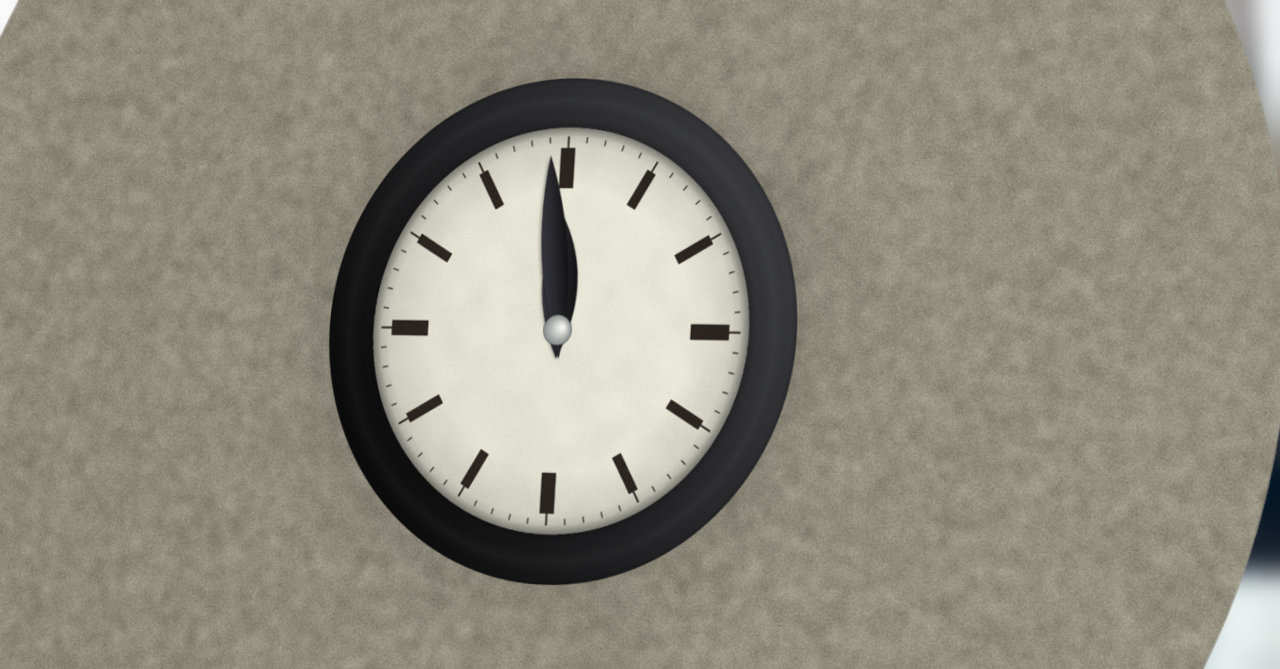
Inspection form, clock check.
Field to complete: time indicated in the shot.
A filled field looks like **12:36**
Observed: **11:59**
